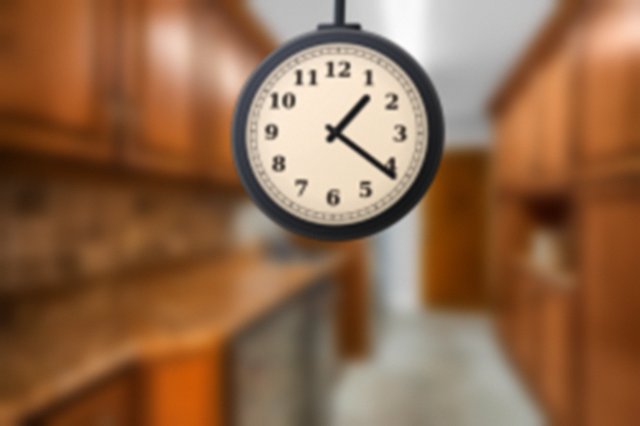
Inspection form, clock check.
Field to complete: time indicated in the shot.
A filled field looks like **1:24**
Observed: **1:21**
